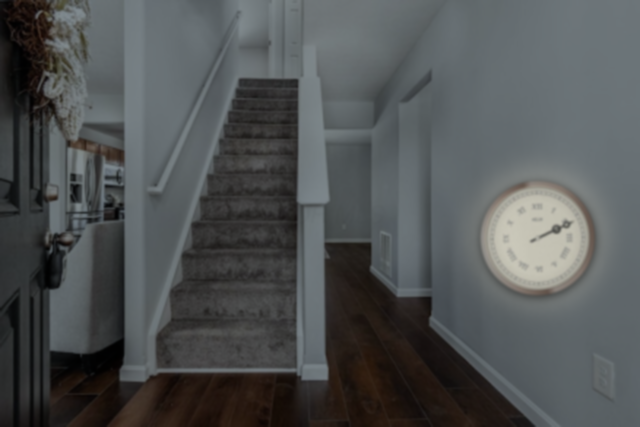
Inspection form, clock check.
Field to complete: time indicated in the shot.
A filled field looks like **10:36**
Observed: **2:11**
